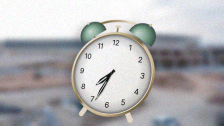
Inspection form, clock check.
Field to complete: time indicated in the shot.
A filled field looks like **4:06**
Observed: **7:34**
